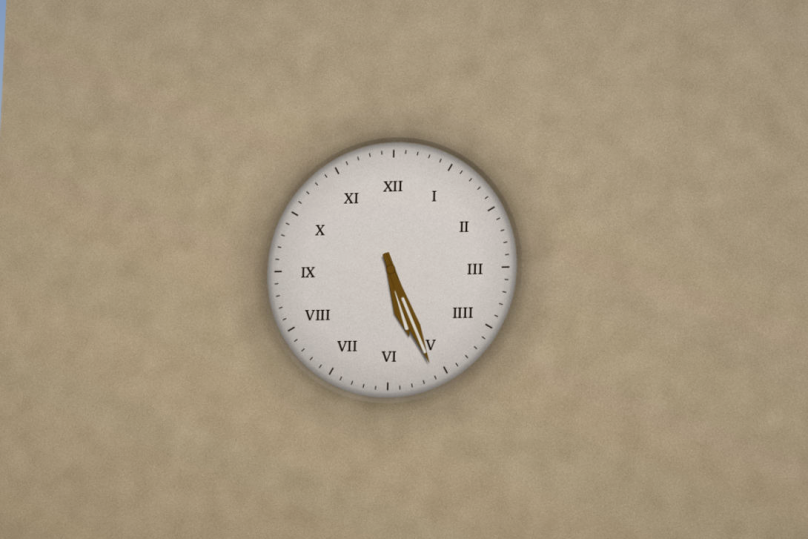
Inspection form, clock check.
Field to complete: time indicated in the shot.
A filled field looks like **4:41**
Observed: **5:26**
